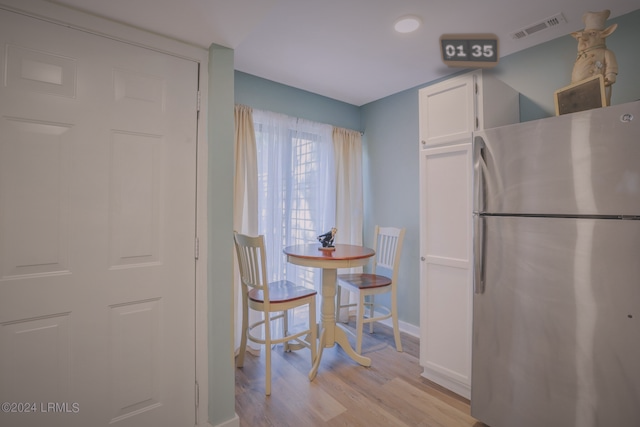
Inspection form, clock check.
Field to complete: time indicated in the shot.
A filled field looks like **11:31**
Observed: **1:35**
